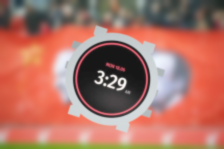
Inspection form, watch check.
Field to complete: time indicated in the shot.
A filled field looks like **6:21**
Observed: **3:29**
